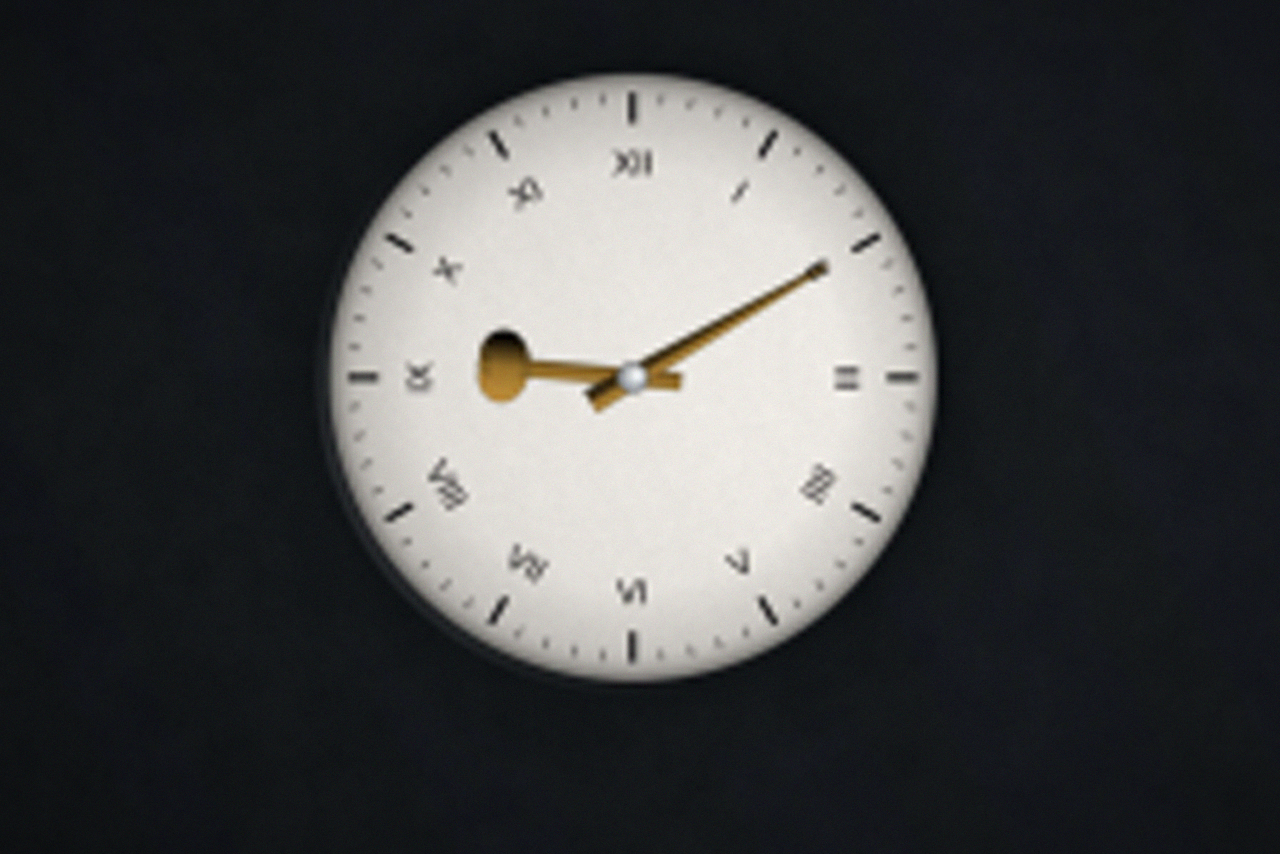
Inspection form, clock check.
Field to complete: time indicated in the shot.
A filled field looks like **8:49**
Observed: **9:10**
